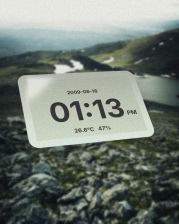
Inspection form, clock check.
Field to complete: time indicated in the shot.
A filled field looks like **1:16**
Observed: **1:13**
